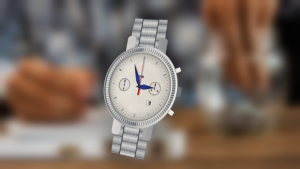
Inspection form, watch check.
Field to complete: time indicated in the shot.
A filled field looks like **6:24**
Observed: **2:56**
